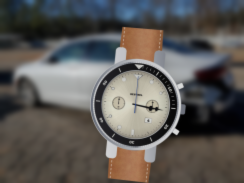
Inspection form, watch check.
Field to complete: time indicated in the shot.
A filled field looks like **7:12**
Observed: **3:16**
